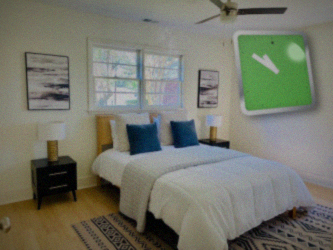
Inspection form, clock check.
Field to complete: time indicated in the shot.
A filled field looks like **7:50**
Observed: **10:51**
